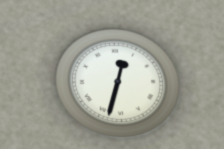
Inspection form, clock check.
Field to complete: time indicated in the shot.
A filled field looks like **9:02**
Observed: **12:33**
